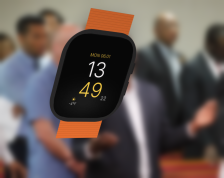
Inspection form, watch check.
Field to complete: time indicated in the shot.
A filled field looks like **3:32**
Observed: **13:49**
